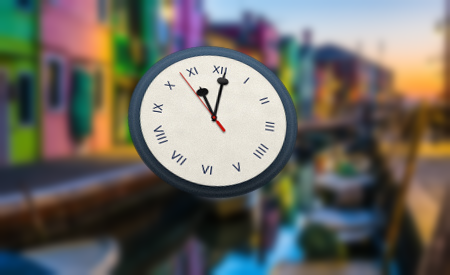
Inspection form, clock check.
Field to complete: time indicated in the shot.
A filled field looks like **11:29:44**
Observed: **11:00:53**
